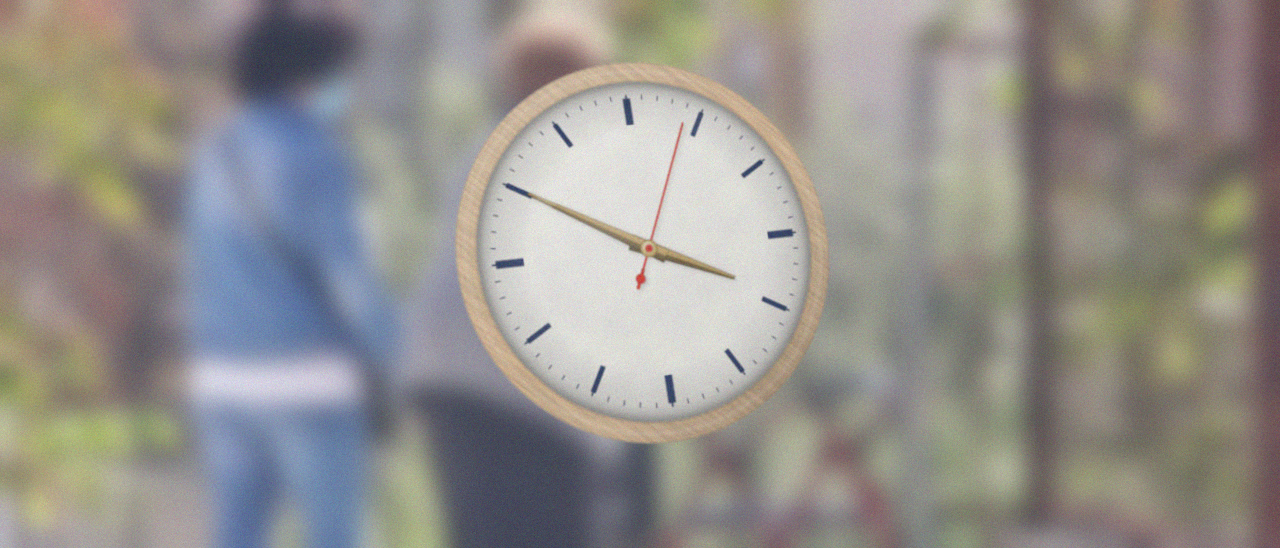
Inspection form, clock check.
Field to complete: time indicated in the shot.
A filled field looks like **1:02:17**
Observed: **3:50:04**
